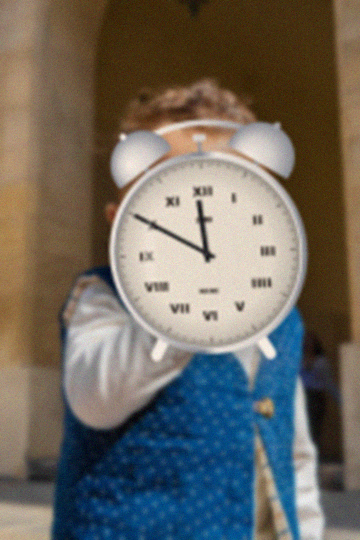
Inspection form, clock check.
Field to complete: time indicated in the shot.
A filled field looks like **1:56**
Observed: **11:50**
